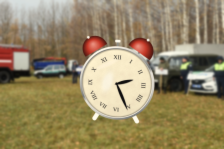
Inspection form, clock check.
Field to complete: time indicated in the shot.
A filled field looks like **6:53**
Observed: **2:26**
